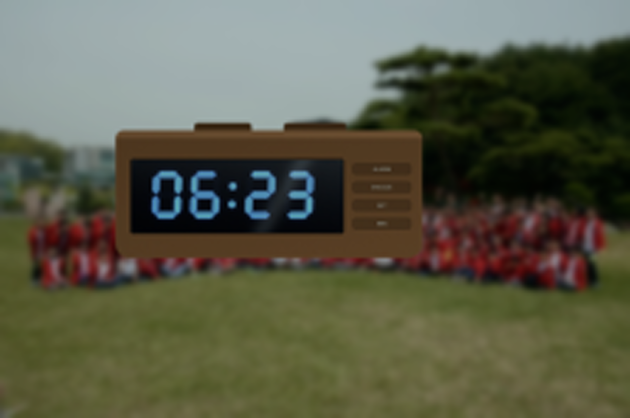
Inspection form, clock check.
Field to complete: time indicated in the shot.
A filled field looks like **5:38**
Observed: **6:23**
